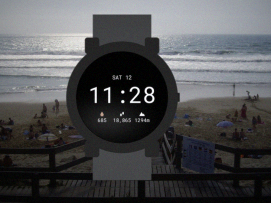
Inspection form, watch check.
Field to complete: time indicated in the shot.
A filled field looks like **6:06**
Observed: **11:28**
